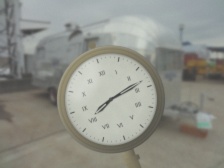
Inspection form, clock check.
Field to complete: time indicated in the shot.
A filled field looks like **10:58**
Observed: **8:13**
